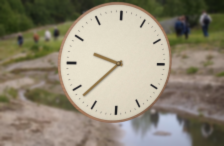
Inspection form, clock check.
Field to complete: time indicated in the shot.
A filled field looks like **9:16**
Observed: **9:38**
